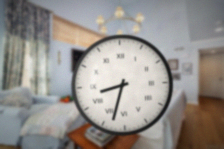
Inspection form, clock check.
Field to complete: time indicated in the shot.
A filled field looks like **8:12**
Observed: **8:33**
